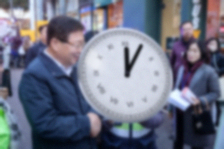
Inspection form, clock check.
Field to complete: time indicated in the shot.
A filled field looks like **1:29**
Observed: **12:05**
